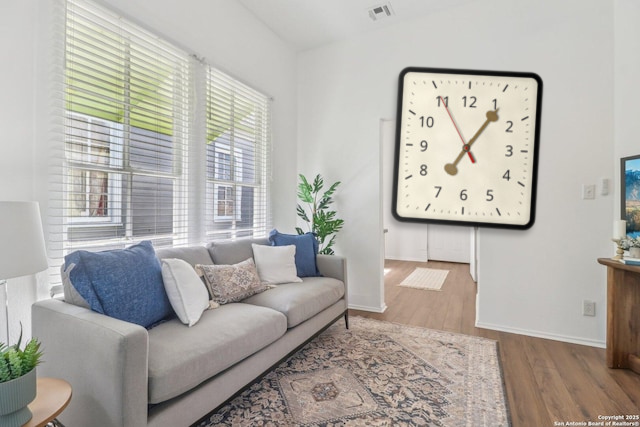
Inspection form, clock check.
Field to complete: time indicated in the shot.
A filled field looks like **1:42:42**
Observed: **7:05:55**
